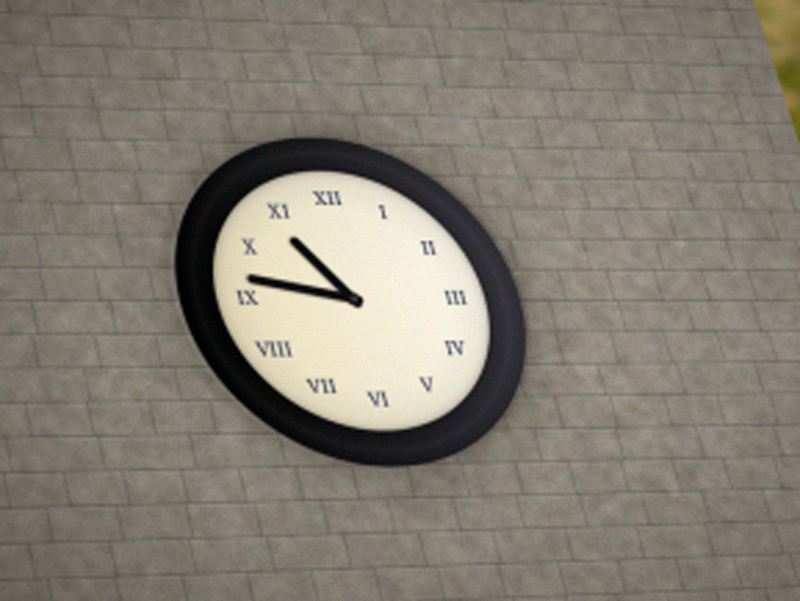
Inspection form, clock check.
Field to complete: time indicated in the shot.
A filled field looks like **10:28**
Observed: **10:47**
